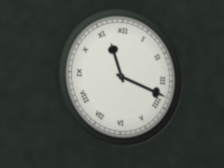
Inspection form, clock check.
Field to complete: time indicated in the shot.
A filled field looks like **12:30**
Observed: **11:18**
